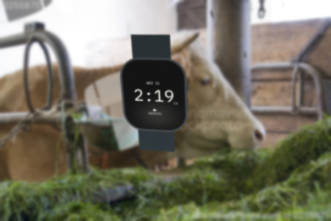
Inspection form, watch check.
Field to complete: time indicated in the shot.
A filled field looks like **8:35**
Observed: **2:19**
